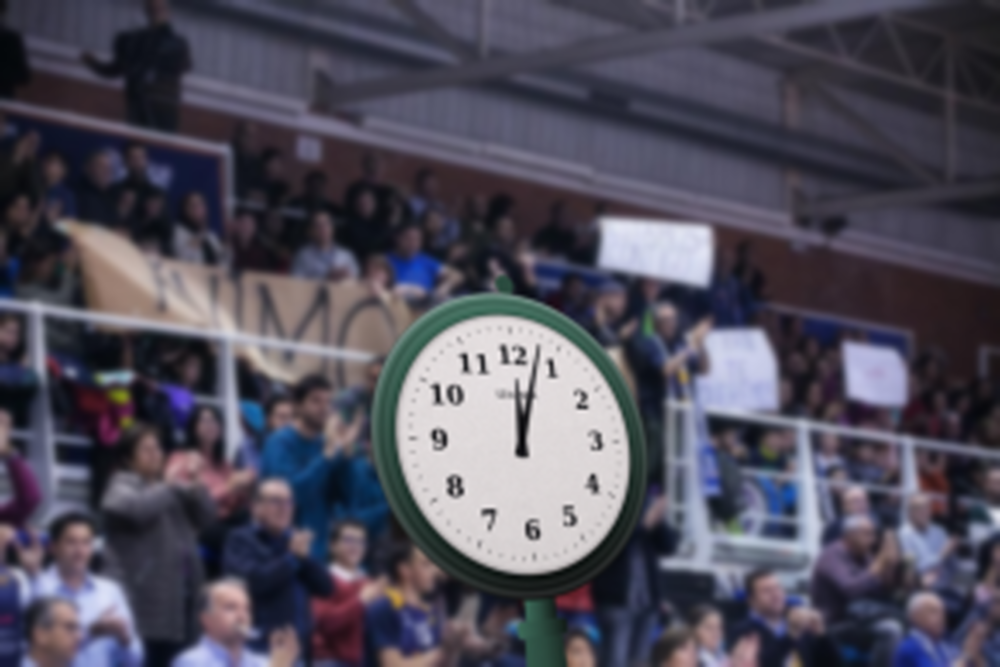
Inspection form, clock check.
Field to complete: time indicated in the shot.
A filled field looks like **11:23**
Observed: **12:03**
